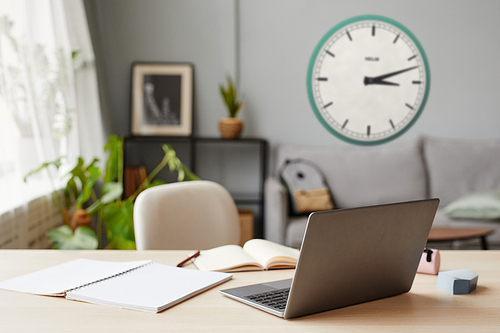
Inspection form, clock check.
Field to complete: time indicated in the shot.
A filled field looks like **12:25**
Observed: **3:12**
